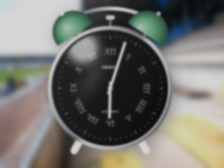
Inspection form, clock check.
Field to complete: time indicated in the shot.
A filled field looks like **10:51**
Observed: **6:03**
